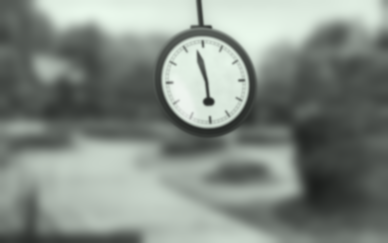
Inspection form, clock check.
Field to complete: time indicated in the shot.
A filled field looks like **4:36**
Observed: **5:58**
